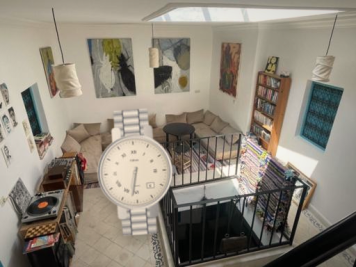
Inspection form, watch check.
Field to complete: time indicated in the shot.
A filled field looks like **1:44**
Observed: **6:32**
